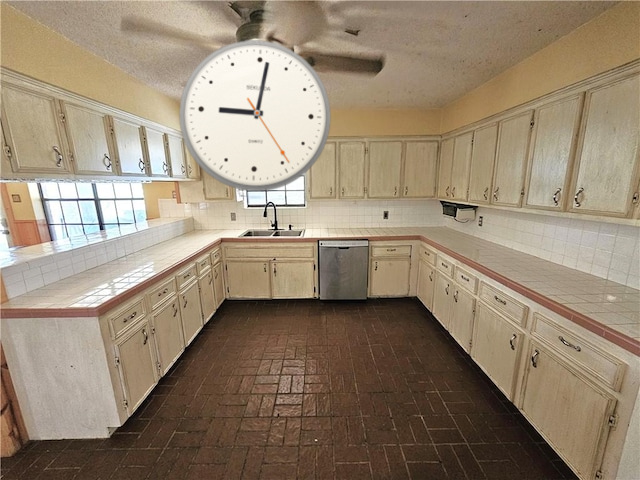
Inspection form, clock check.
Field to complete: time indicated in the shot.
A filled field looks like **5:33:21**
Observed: **9:01:24**
